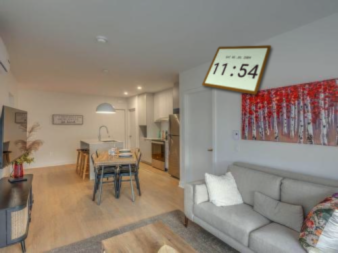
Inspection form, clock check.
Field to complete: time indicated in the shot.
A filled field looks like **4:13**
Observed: **11:54**
